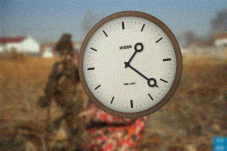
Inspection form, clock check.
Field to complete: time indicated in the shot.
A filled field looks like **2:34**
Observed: **1:22**
